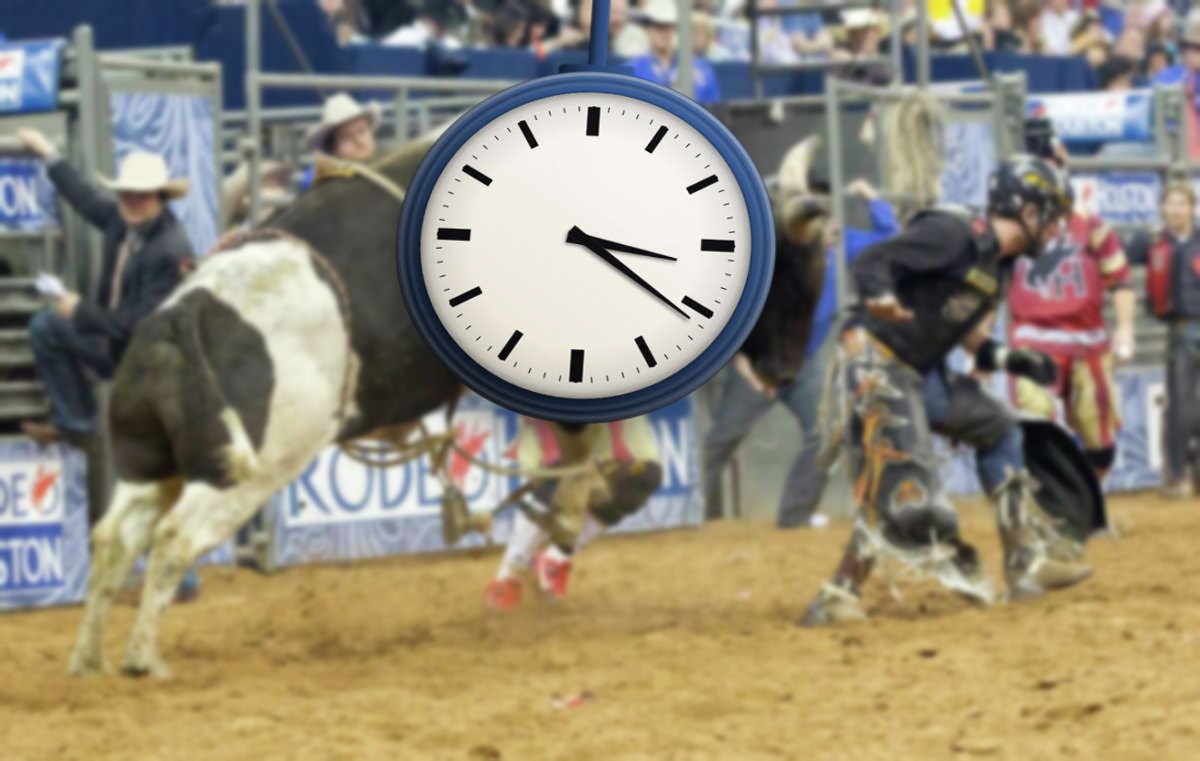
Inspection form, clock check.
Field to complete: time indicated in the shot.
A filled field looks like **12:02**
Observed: **3:21**
